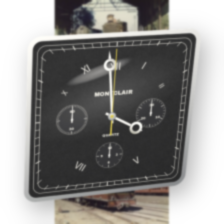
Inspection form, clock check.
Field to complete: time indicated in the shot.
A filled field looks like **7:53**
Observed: **3:59**
